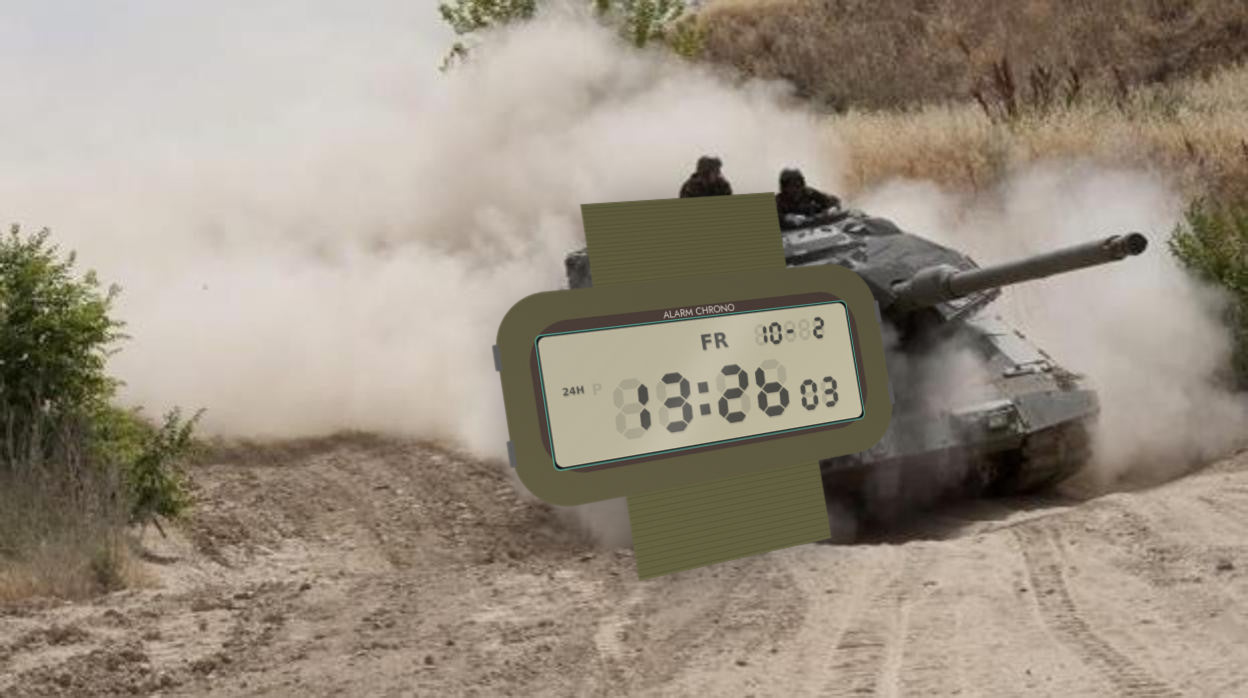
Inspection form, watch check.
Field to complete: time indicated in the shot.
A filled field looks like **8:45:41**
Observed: **13:26:03**
